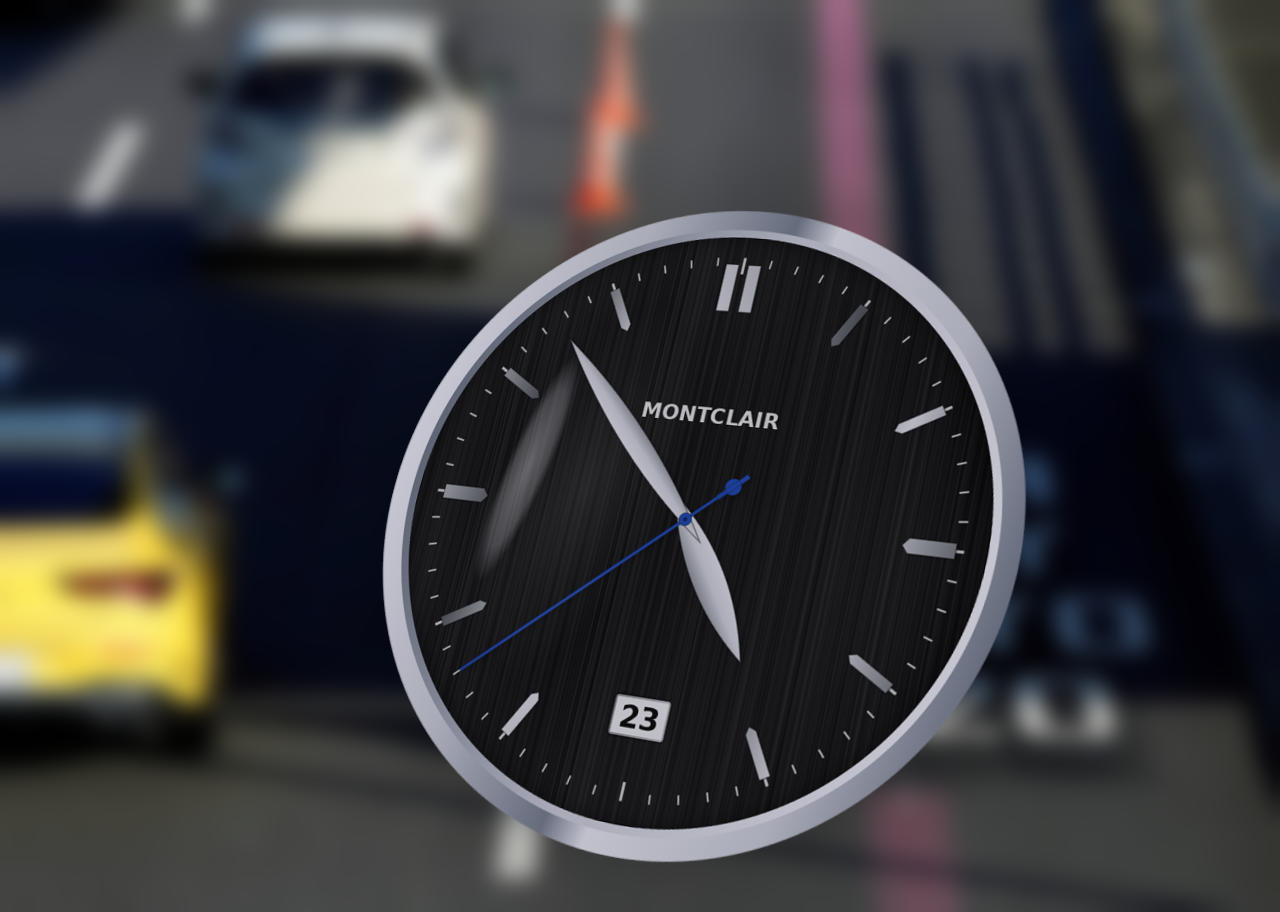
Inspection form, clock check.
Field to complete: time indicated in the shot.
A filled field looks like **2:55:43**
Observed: **4:52:38**
